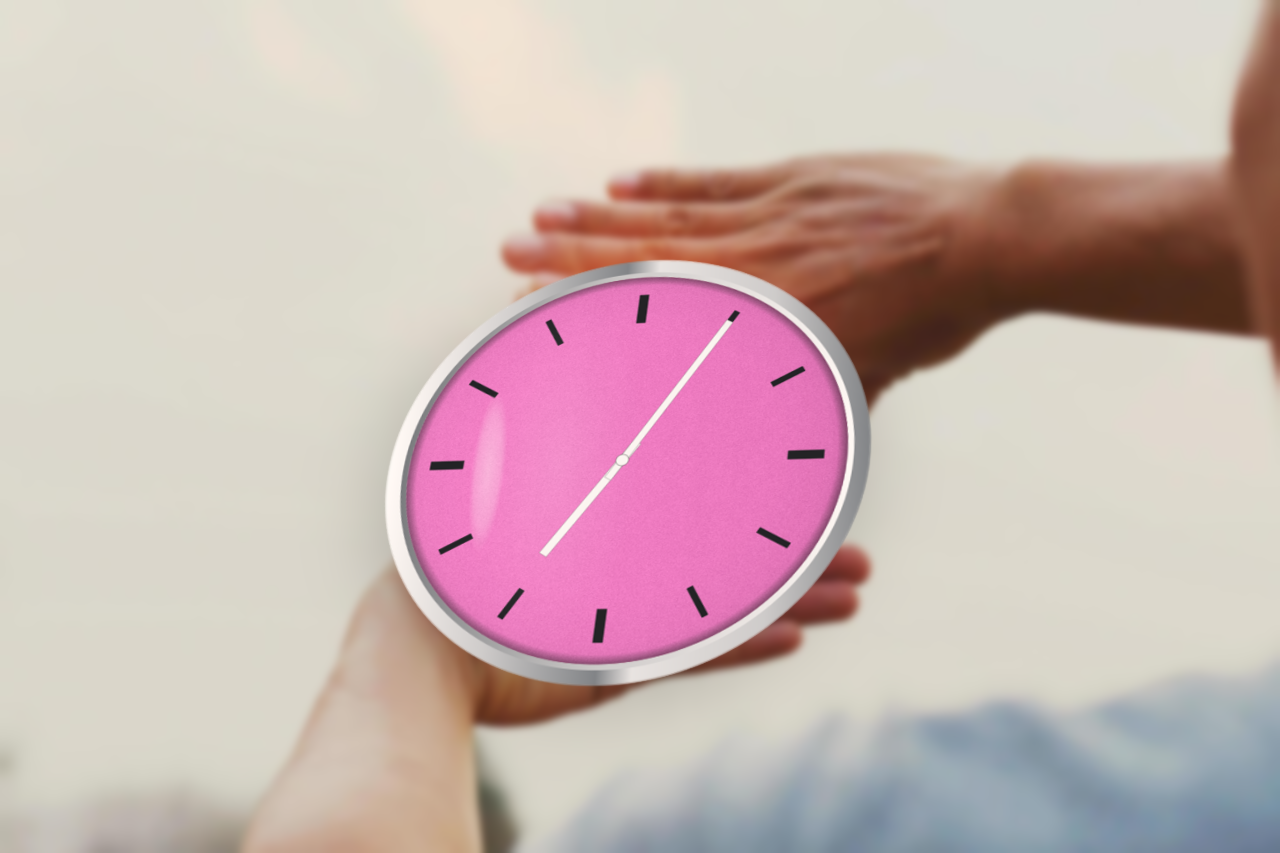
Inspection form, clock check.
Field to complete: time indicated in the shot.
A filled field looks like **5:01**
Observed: **7:05**
